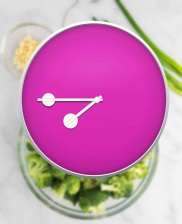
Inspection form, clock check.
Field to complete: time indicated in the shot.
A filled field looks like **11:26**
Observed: **7:45**
